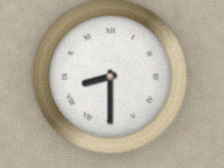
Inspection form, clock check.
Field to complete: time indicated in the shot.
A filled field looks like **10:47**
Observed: **8:30**
